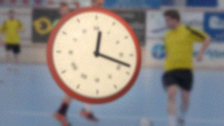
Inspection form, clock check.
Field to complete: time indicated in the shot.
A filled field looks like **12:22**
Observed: **12:18**
